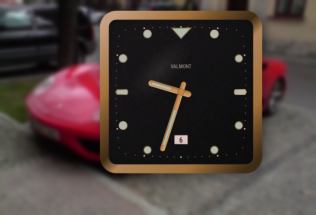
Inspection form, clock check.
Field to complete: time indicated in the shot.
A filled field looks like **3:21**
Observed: **9:33**
